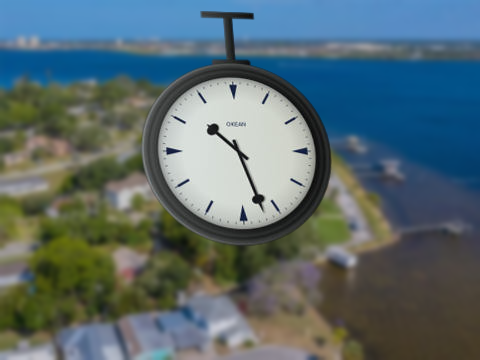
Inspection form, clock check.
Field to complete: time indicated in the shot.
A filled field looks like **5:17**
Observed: **10:27**
